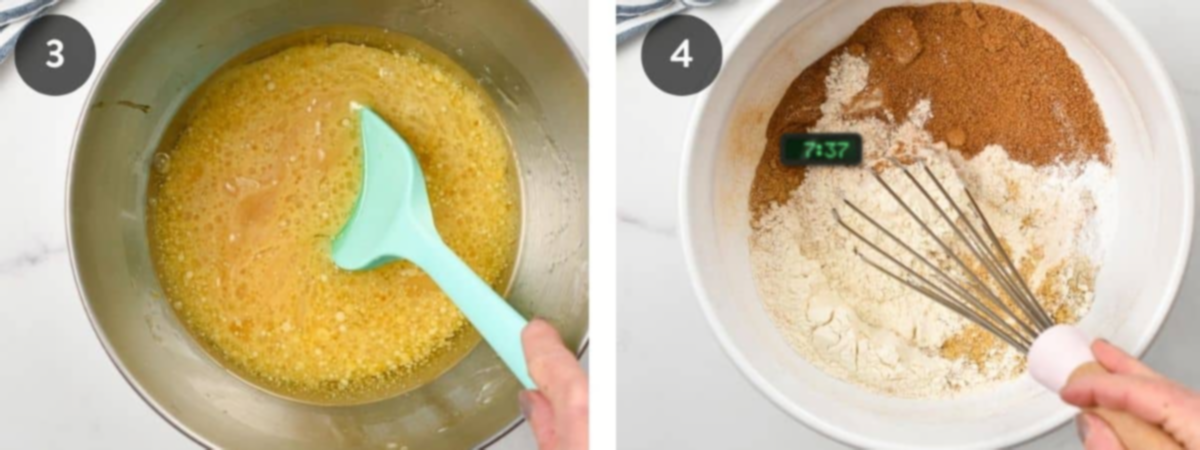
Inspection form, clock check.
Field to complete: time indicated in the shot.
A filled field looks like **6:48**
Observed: **7:37**
